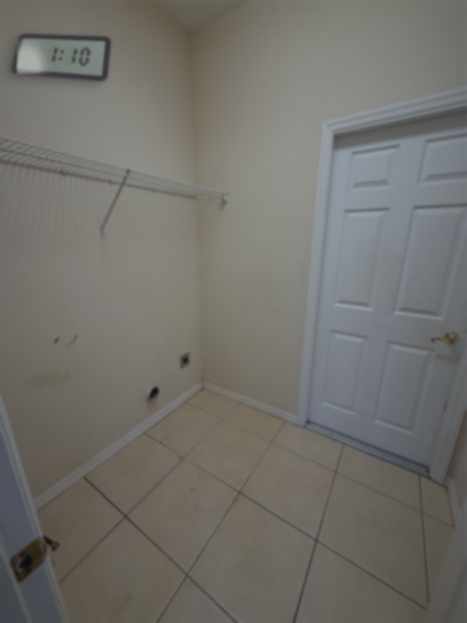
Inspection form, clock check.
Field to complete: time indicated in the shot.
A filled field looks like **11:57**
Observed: **1:10**
